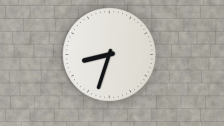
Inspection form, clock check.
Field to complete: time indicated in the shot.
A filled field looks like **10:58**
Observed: **8:33**
